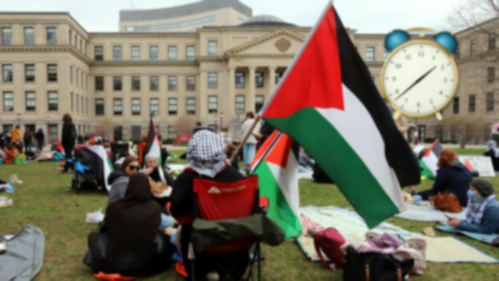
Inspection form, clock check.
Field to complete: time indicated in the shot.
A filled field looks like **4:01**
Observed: **1:38**
